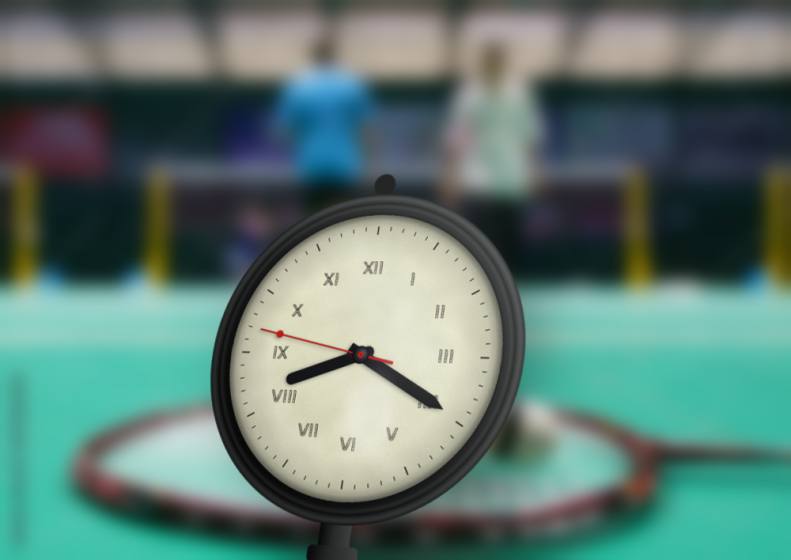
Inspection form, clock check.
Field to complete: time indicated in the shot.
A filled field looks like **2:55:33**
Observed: **8:19:47**
